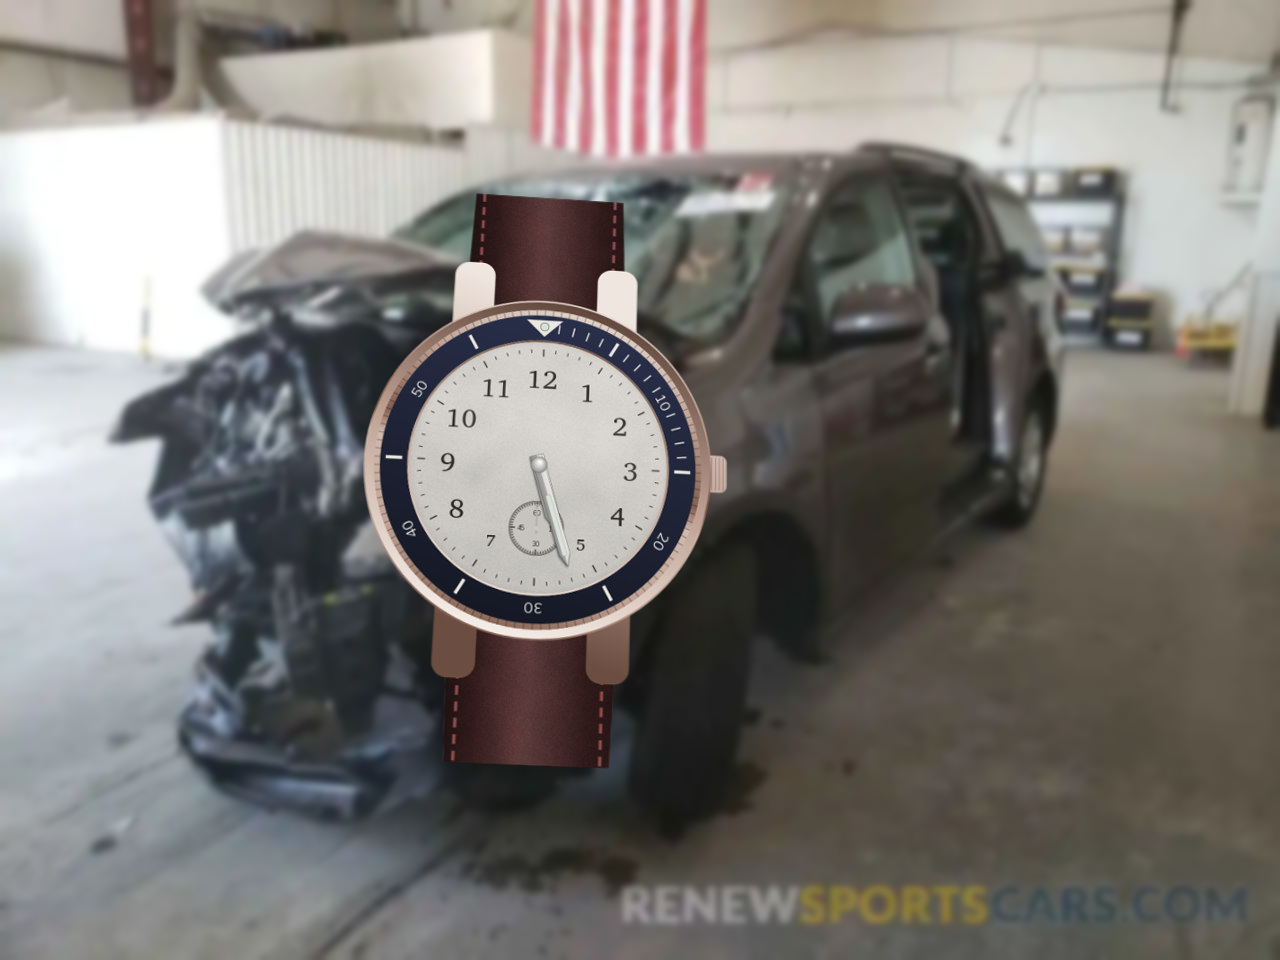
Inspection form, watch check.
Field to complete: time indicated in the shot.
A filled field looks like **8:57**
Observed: **5:27**
